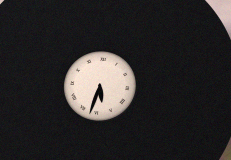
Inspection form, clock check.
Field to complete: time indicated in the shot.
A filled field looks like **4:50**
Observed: **5:32**
